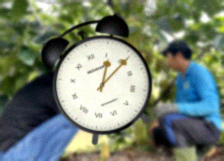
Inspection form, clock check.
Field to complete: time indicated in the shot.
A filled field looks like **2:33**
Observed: **1:11**
